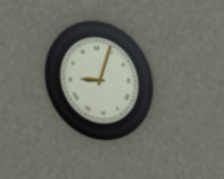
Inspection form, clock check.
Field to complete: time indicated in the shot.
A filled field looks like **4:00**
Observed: **9:04**
